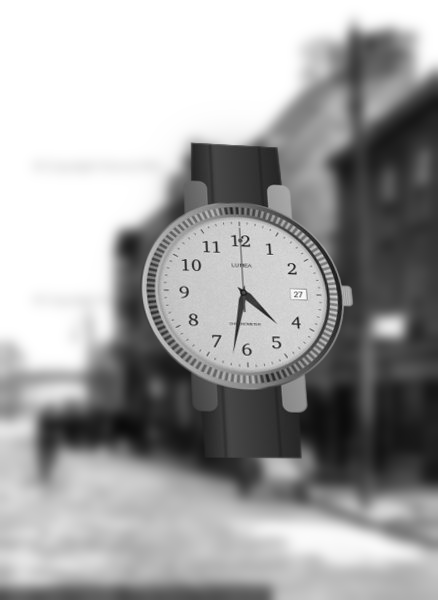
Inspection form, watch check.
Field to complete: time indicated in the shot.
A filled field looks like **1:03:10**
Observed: **4:32:00**
